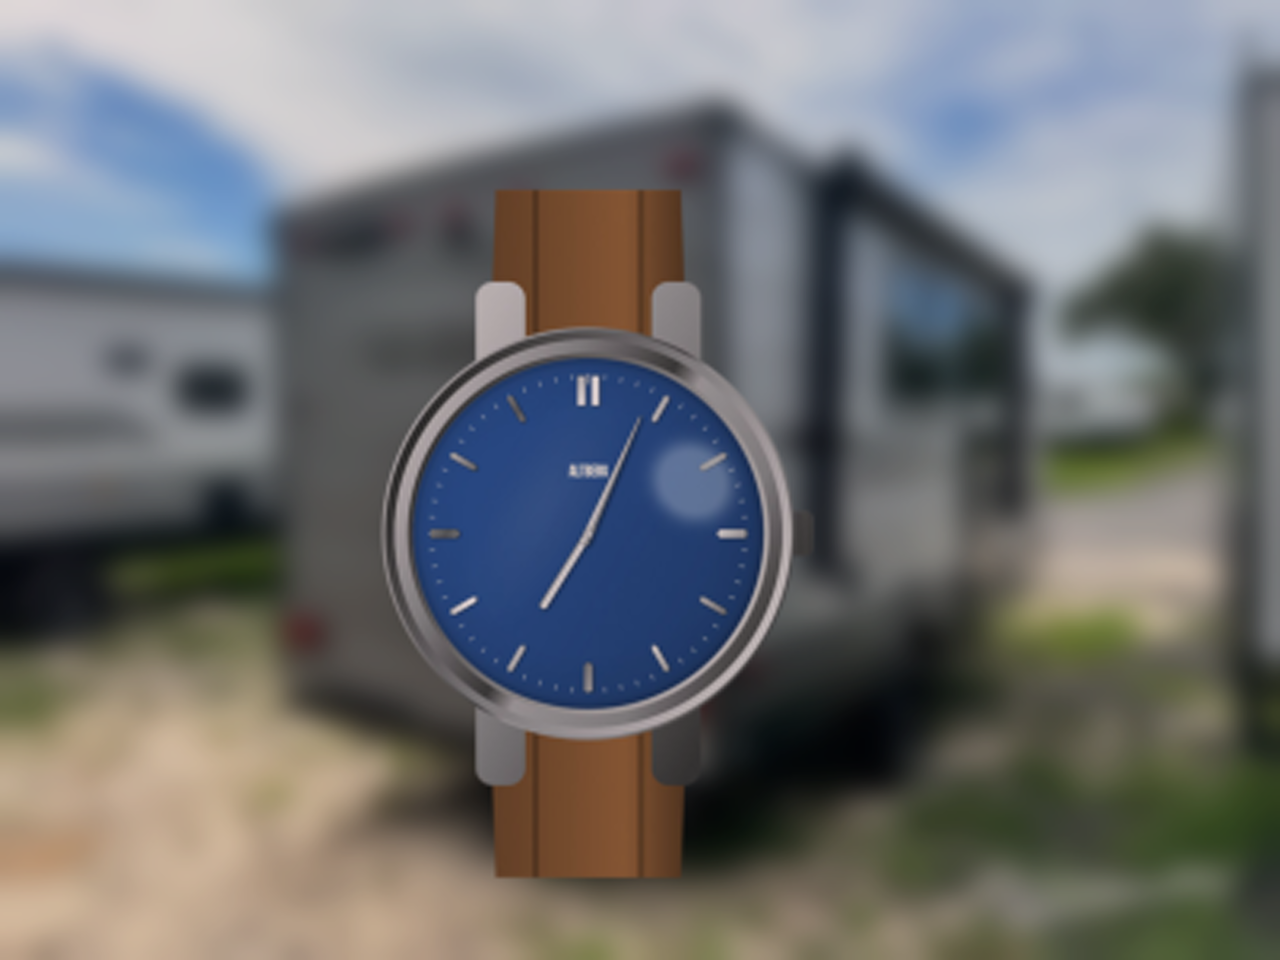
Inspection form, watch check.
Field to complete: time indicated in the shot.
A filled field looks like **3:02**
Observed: **7:04**
